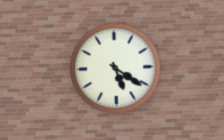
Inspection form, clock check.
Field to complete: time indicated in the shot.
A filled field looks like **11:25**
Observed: **5:21**
